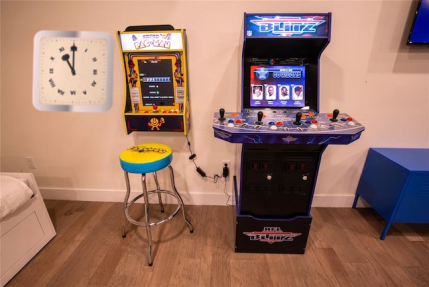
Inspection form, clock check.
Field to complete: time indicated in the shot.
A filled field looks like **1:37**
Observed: **11:00**
